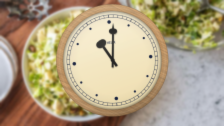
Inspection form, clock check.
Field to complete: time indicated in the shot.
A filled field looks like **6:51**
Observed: **11:01**
